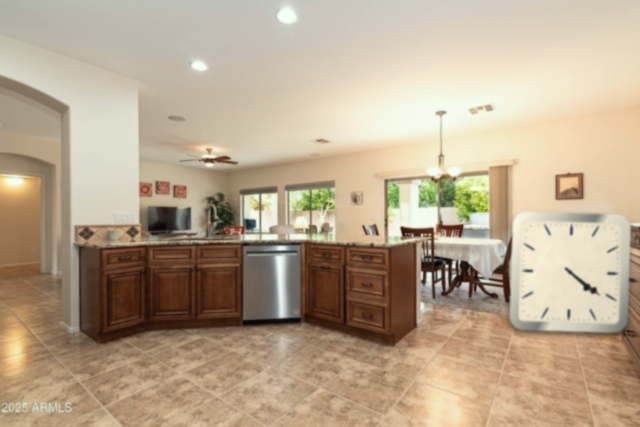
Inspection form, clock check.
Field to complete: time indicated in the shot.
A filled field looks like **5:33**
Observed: **4:21**
